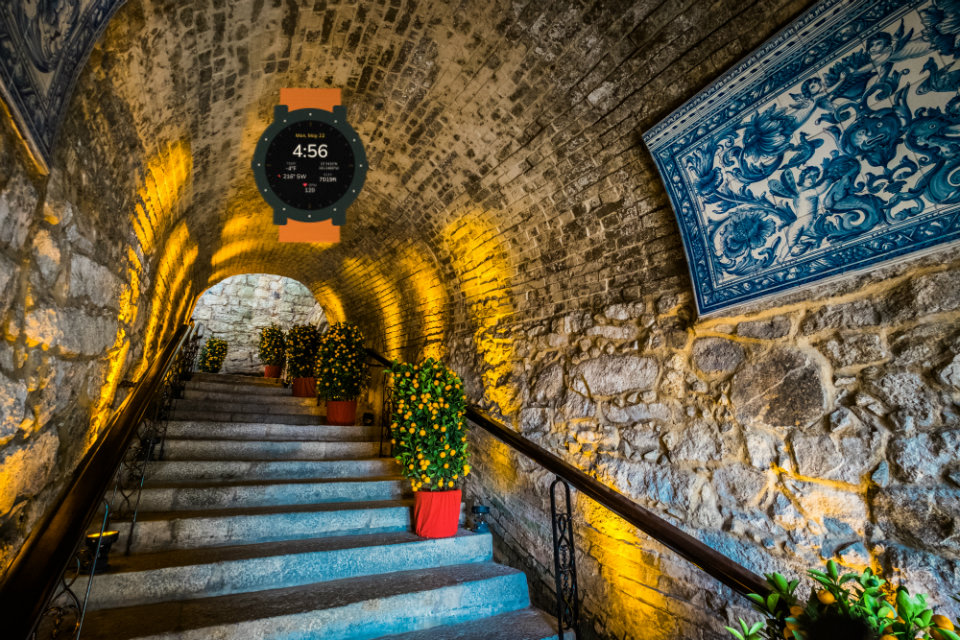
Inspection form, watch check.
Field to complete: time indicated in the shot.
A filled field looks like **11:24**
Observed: **4:56**
